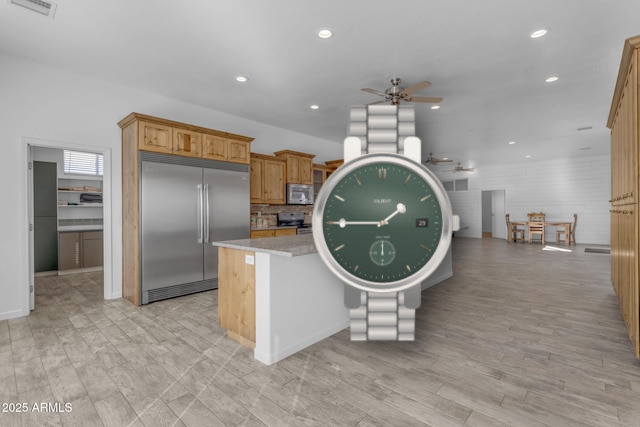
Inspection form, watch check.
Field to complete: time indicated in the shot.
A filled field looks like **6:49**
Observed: **1:45**
